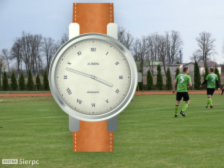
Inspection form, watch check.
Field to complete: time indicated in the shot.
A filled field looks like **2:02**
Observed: **3:48**
